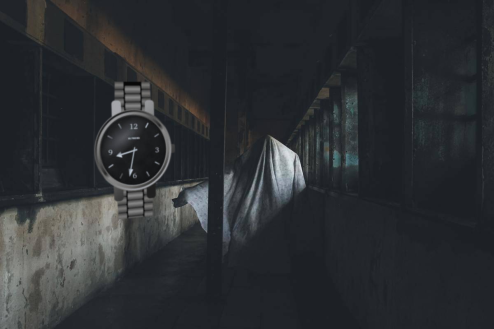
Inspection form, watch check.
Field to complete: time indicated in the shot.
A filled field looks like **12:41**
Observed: **8:32**
